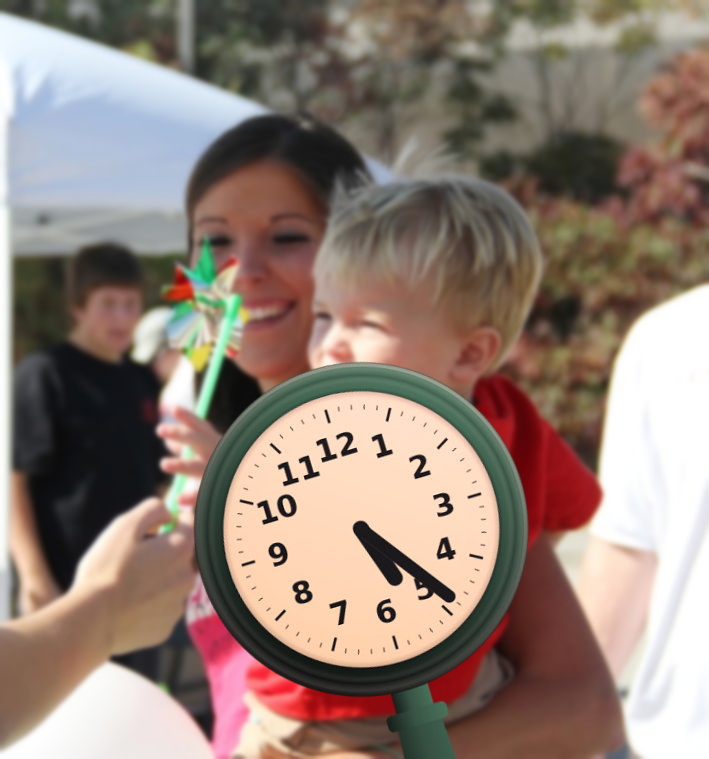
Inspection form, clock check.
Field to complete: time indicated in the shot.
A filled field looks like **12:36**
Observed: **5:24**
